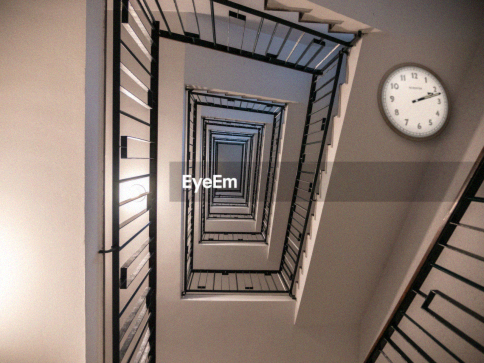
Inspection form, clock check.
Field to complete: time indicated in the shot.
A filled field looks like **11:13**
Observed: **2:12**
